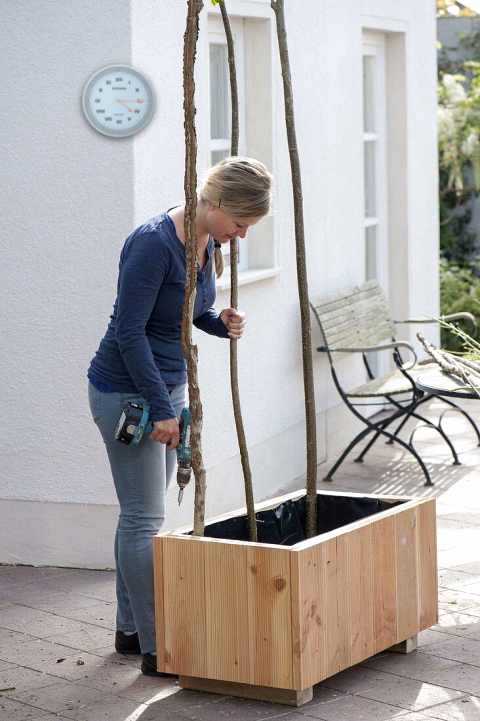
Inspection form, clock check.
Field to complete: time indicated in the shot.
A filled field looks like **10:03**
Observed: **4:15**
